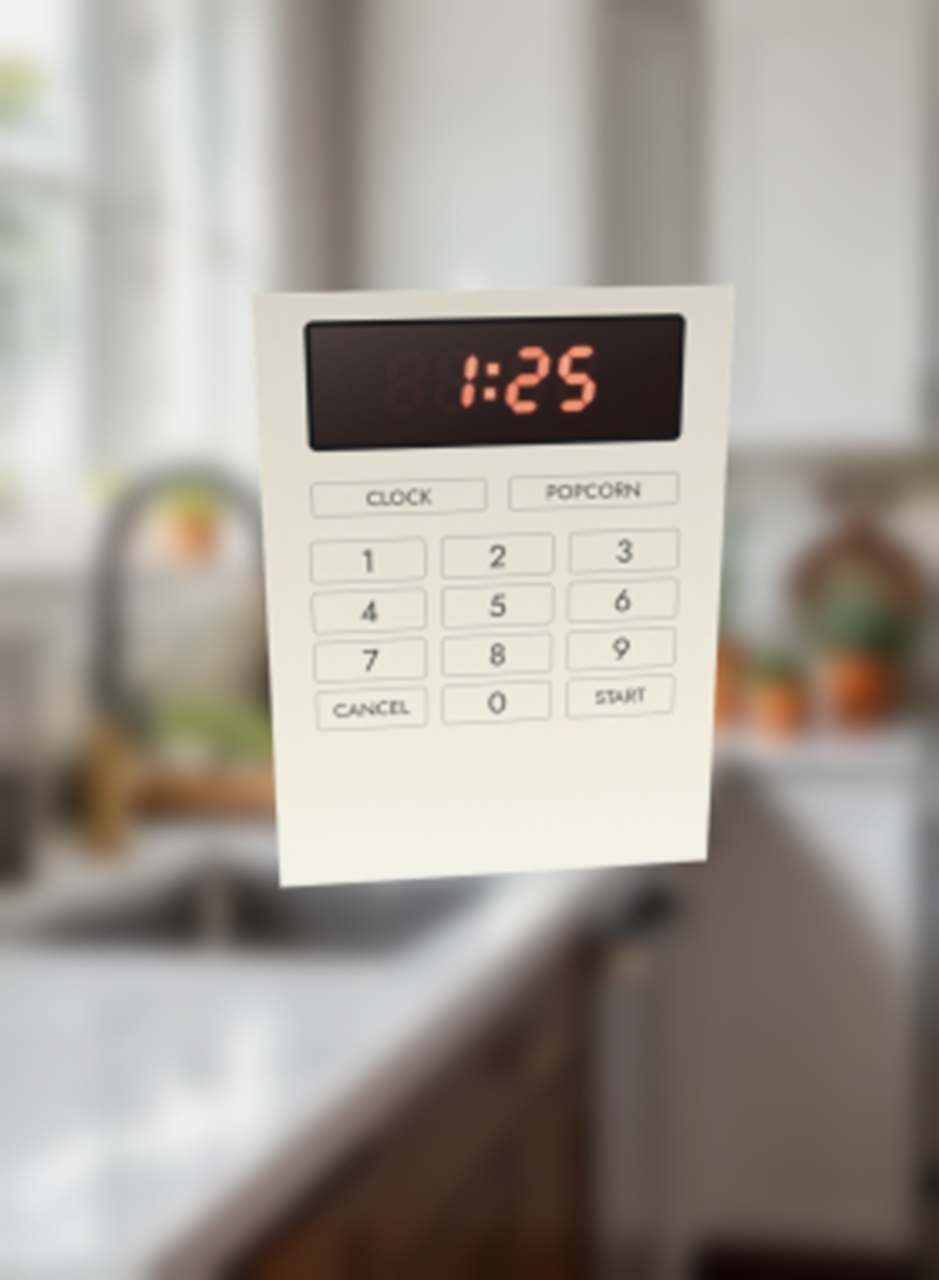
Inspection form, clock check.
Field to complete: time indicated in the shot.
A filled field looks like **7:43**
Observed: **1:25**
